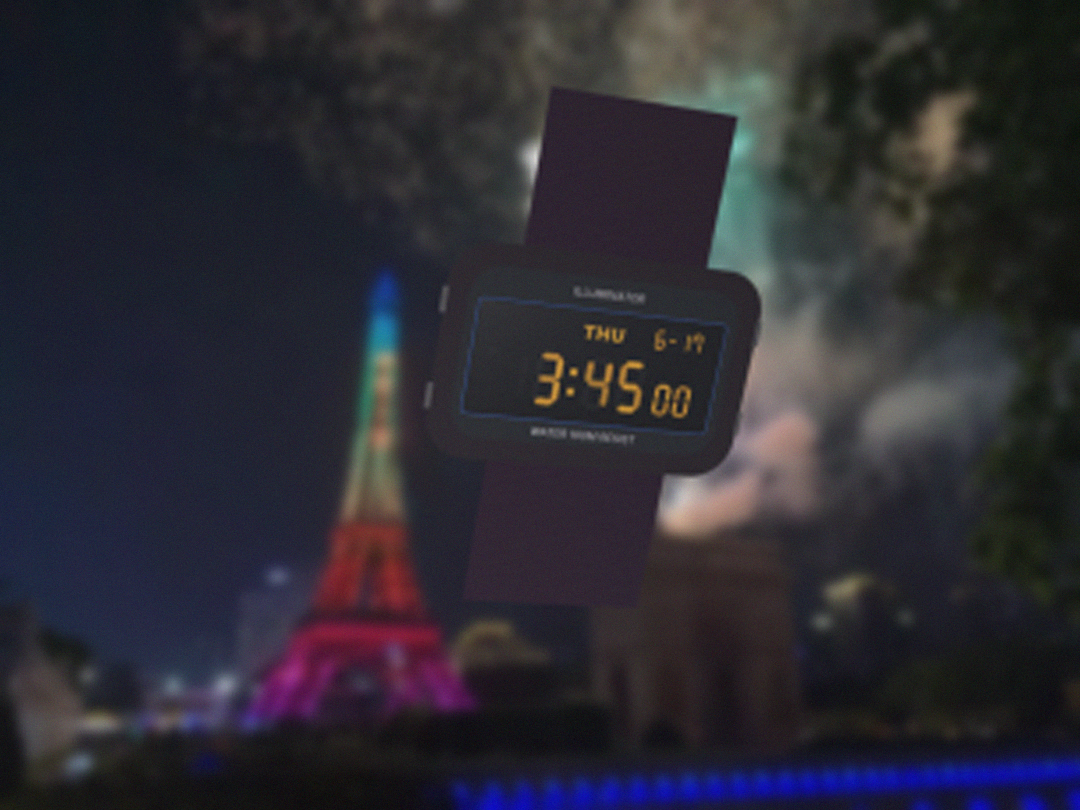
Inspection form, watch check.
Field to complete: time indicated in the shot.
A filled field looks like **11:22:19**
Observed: **3:45:00**
